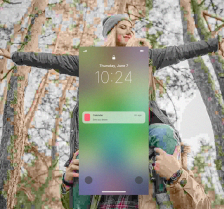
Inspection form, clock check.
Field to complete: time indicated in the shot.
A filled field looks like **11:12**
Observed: **10:24**
